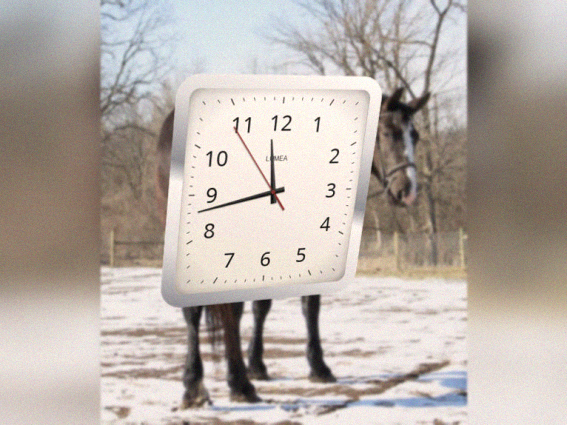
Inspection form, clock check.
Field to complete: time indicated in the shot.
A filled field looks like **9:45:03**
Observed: **11:42:54**
